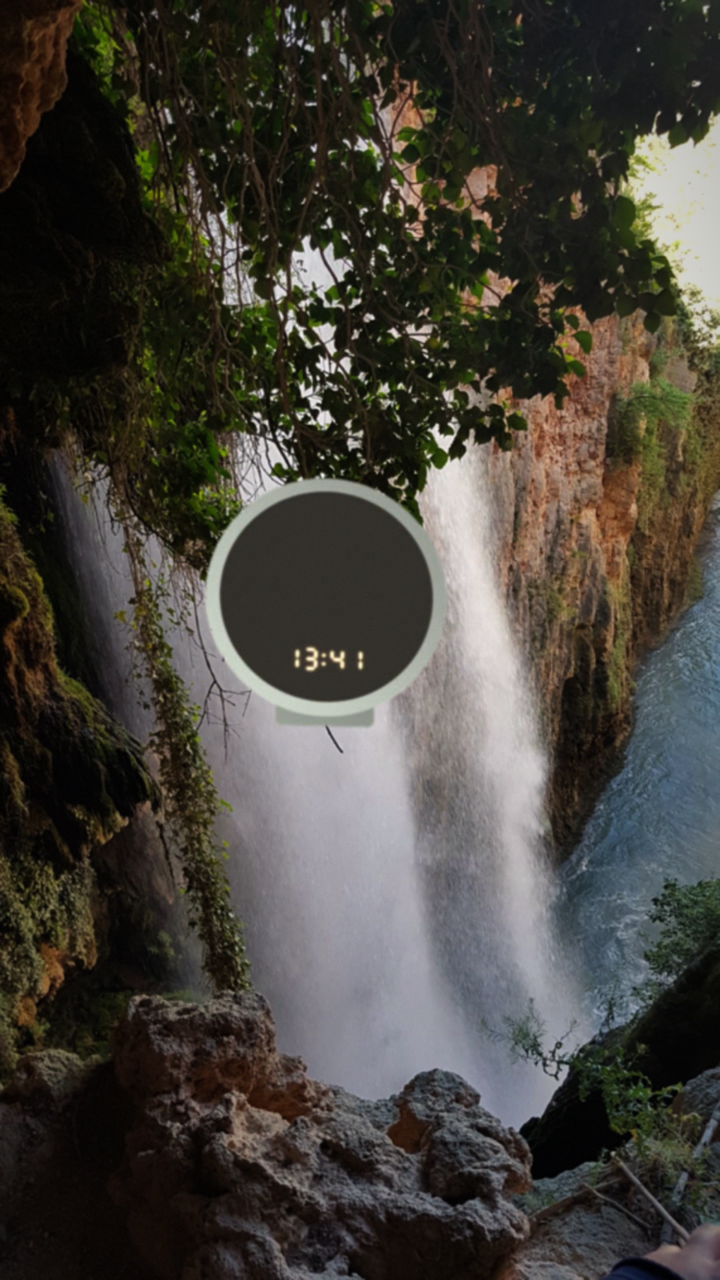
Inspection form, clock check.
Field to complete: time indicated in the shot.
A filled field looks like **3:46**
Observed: **13:41**
